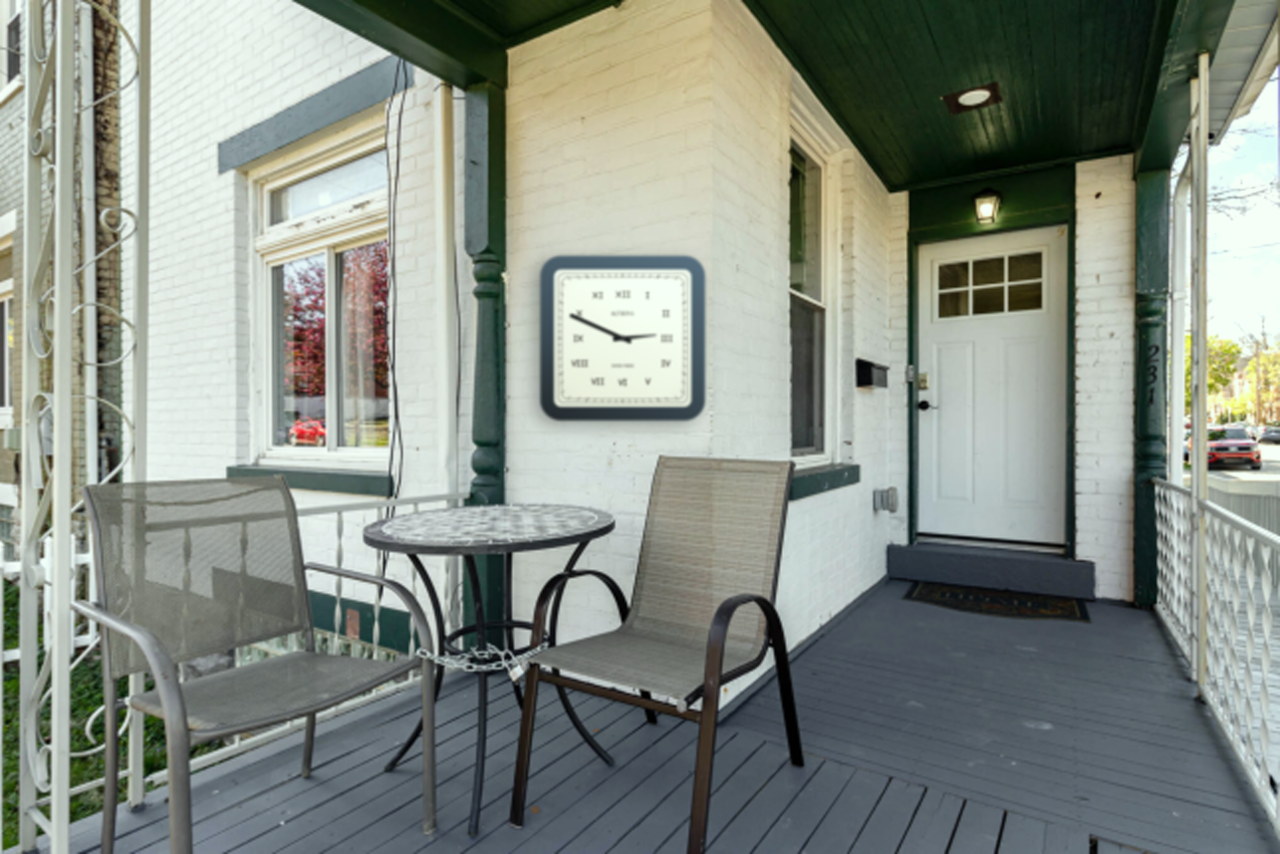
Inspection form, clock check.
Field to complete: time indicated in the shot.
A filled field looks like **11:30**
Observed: **2:49**
